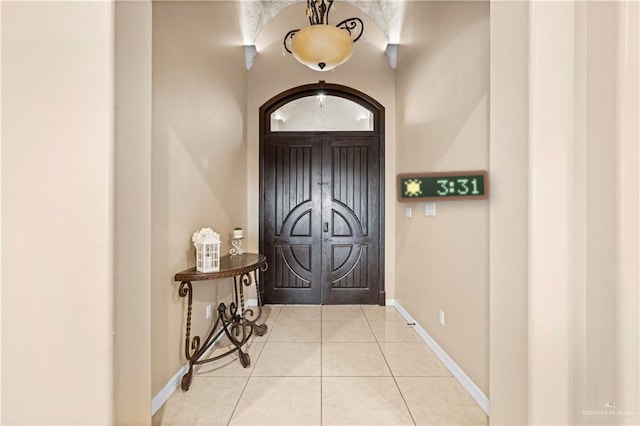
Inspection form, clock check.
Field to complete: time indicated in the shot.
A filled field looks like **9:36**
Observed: **3:31**
